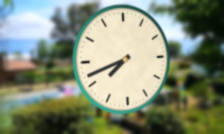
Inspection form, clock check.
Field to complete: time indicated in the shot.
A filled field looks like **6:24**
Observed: **7:42**
